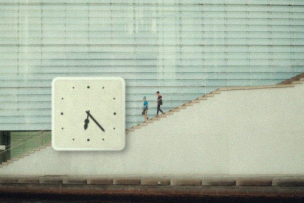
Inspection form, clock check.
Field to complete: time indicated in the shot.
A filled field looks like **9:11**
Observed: **6:23**
